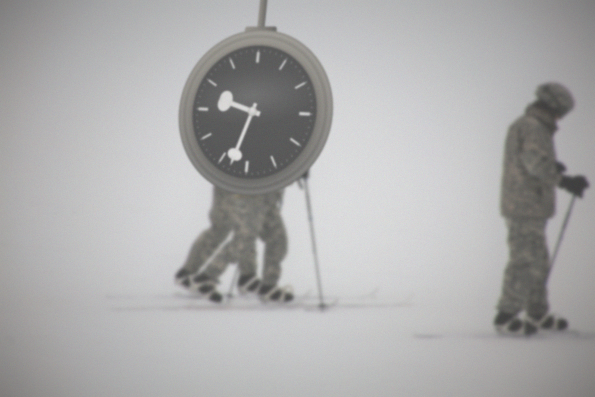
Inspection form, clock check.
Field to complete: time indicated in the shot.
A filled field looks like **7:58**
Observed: **9:33**
